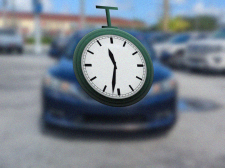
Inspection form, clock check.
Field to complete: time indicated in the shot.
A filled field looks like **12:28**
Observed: **11:32**
